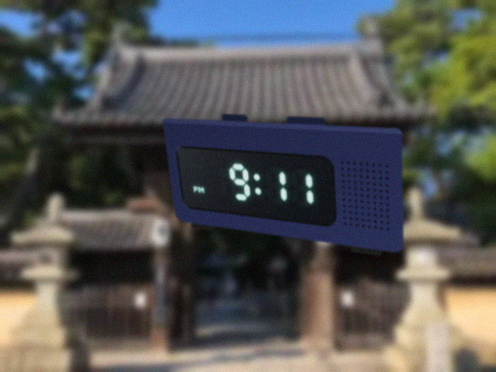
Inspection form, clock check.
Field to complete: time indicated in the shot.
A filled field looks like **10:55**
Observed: **9:11**
